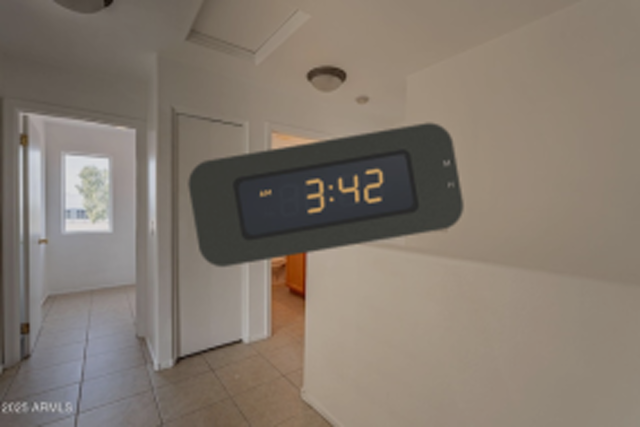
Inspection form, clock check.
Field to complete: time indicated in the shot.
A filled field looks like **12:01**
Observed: **3:42**
